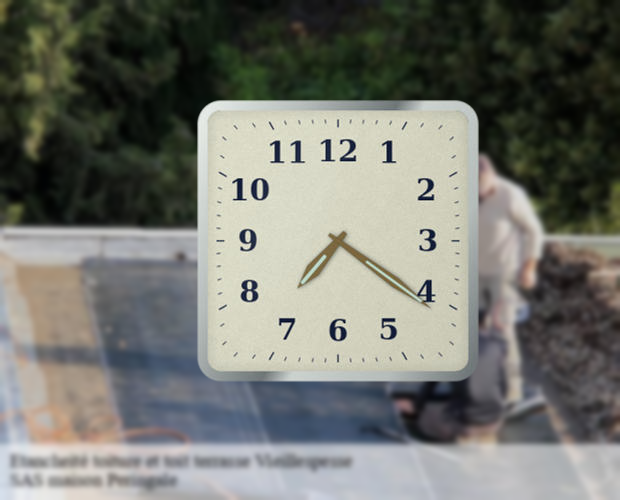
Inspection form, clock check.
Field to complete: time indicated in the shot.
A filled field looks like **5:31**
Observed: **7:21**
